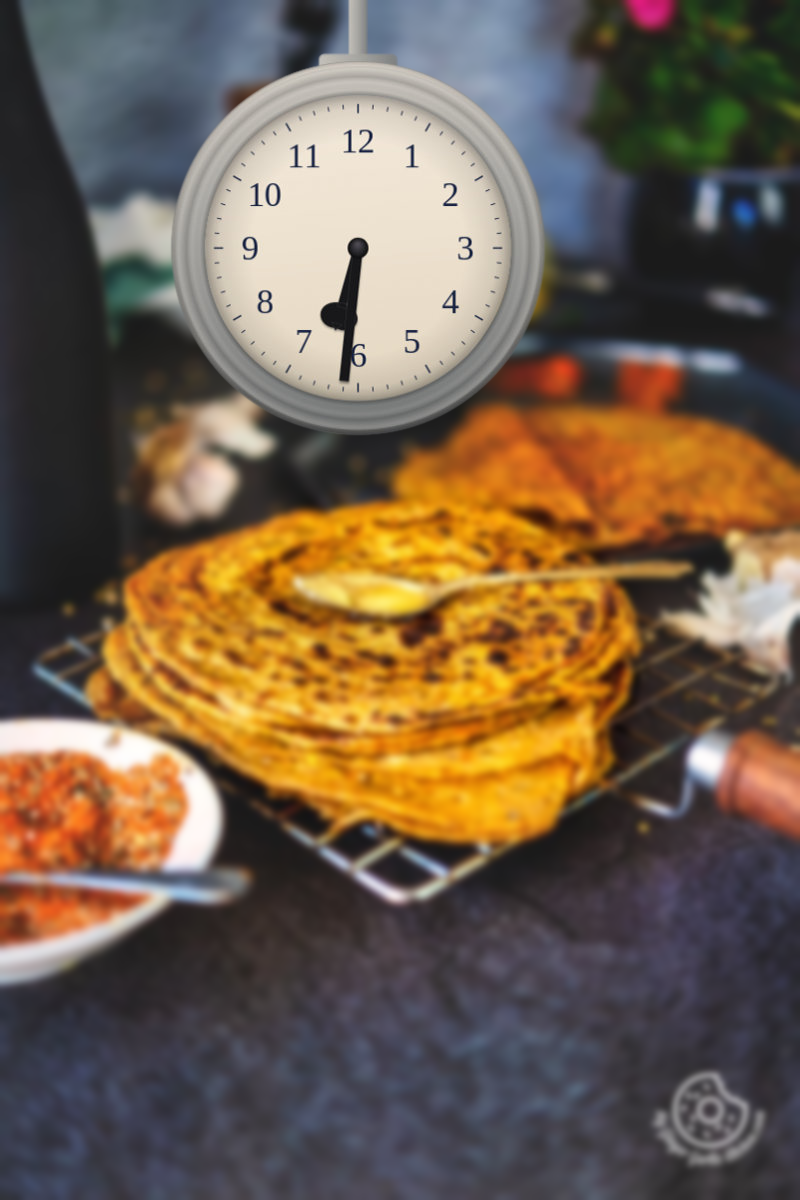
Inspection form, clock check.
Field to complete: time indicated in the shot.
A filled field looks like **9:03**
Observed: **6:31**
